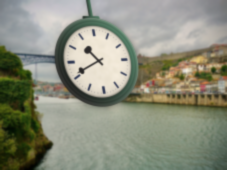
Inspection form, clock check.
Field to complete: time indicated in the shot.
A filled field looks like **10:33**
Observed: **10:41**
